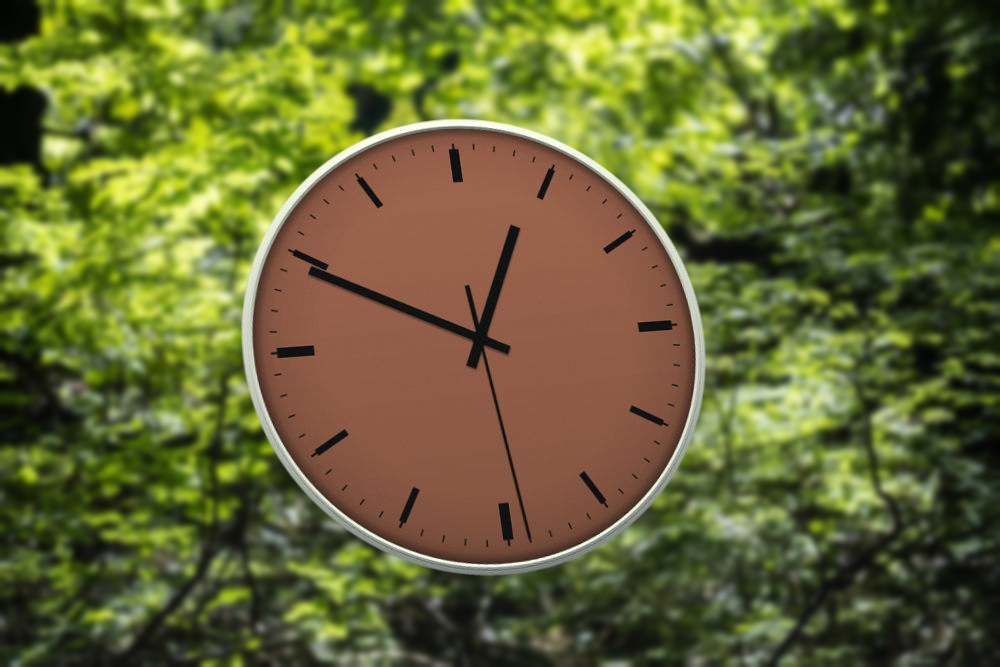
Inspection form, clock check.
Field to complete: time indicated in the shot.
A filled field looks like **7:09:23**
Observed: **12:49:29**
